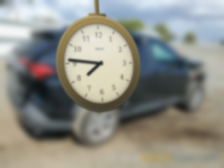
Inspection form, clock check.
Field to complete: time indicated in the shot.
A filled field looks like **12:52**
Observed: **7:46**
